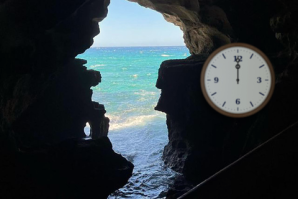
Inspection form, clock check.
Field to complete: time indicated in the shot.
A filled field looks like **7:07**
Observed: **12:00**
